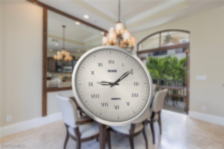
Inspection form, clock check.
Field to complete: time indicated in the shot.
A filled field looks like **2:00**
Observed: **9:09**
